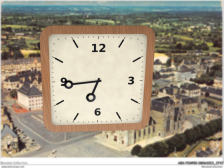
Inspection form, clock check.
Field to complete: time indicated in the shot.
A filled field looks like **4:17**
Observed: **6:44**
